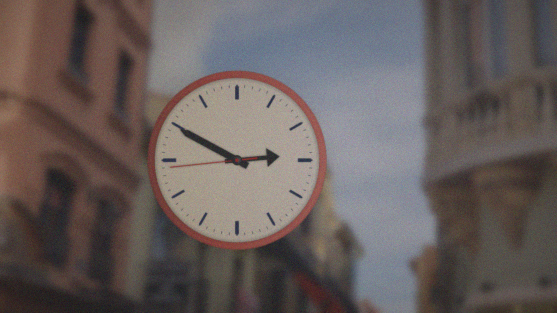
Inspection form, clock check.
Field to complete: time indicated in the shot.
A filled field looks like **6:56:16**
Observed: **2:49:44**
